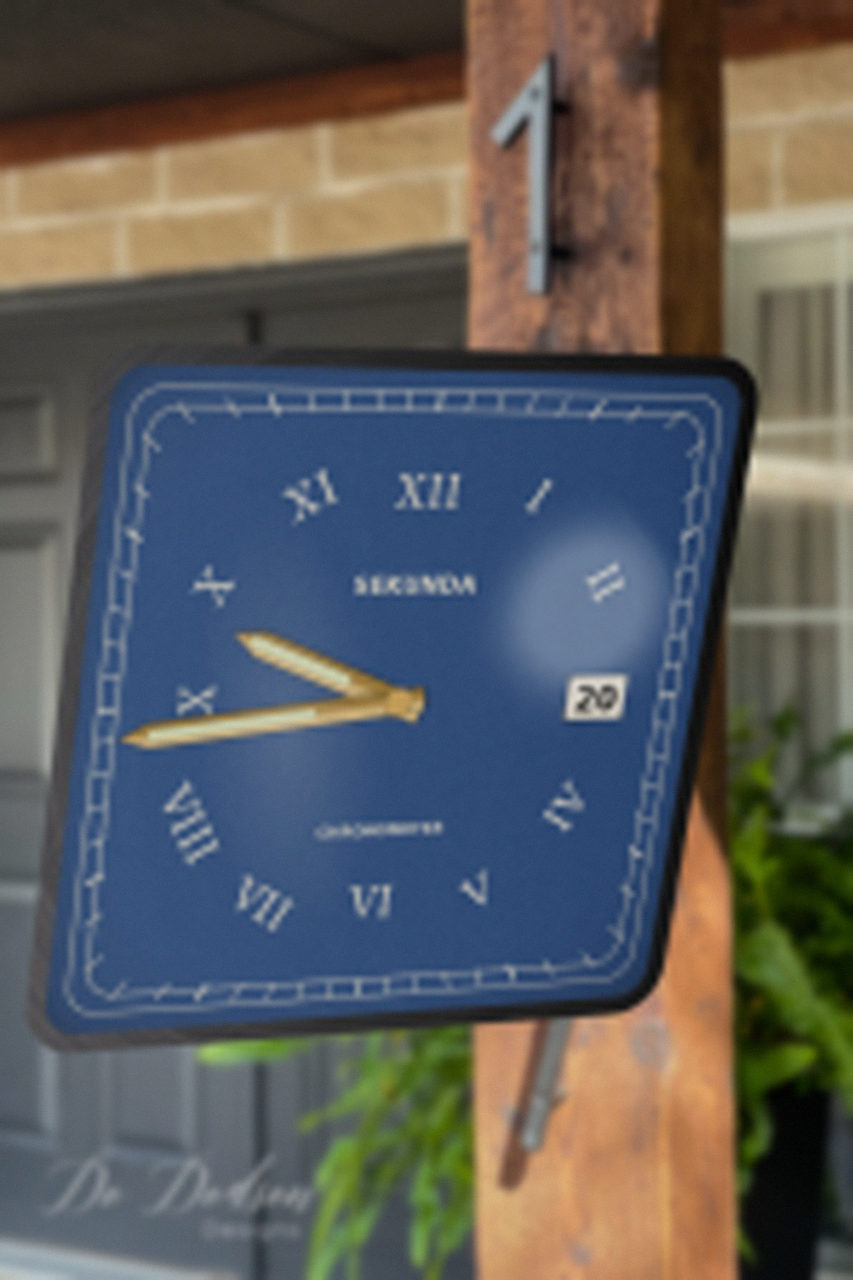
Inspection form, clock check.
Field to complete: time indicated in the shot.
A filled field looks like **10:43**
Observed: **9:44**
